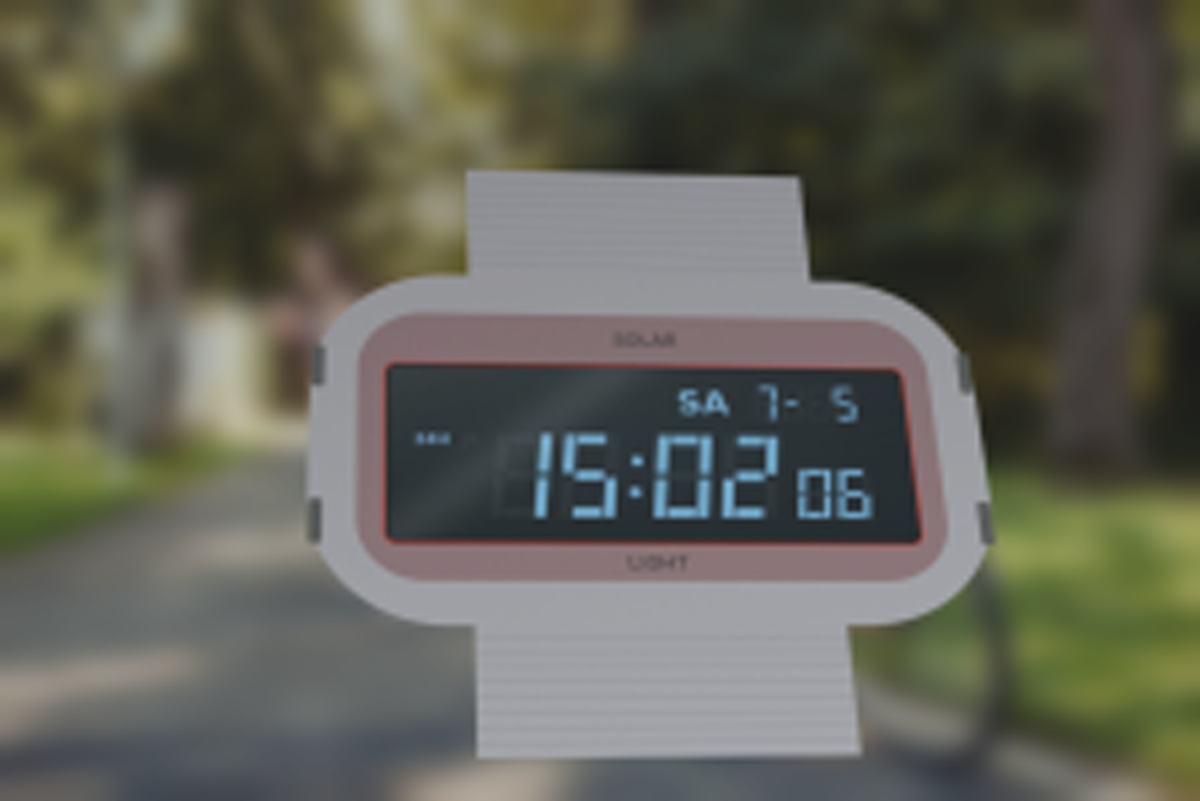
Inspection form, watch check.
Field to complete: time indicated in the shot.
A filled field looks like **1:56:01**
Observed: **15:02:06**
